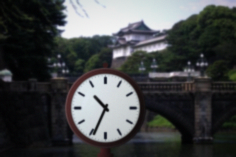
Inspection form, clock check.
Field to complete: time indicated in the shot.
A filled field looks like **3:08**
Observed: **10:34**
